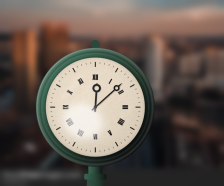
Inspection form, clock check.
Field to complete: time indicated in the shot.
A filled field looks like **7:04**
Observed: **12:08**
